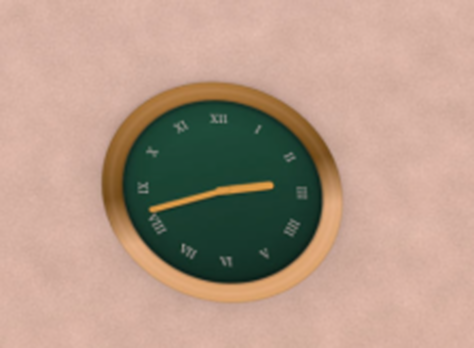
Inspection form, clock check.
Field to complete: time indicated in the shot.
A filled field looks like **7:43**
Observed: **2:42**
